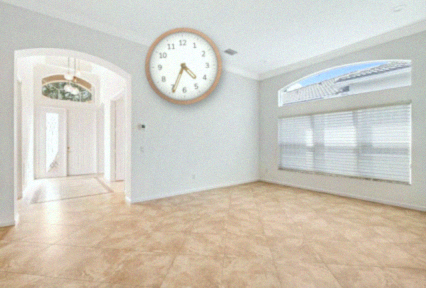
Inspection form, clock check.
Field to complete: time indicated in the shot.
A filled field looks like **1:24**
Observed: **4:34**
